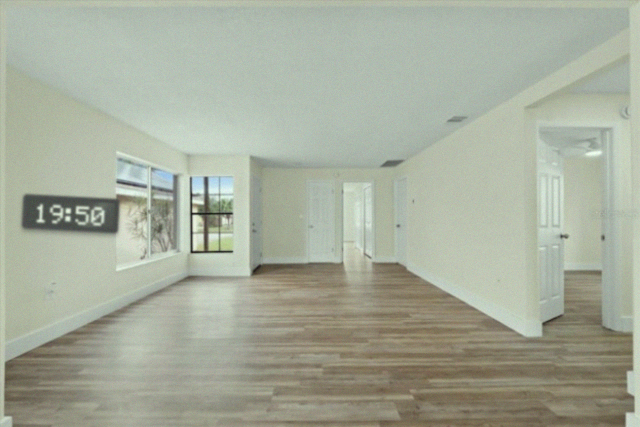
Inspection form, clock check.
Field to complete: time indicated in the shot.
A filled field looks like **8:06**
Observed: **19:50**
